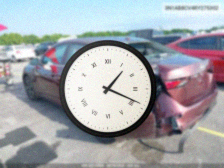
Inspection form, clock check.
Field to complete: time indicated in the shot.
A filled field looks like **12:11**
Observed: **1:19**
